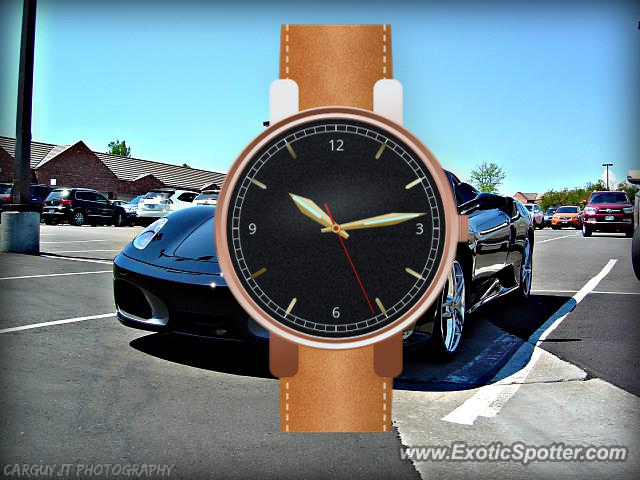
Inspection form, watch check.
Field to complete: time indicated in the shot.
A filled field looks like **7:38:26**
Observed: **10:13:26**
